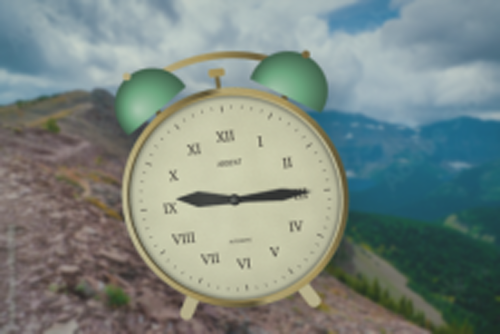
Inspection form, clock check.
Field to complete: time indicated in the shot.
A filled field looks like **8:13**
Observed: **9:15**
